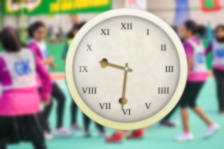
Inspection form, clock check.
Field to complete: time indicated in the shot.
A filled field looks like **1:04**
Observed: **9:31**
